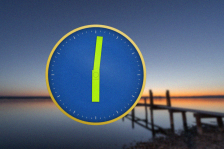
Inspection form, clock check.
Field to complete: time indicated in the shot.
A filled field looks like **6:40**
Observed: **6:01**
